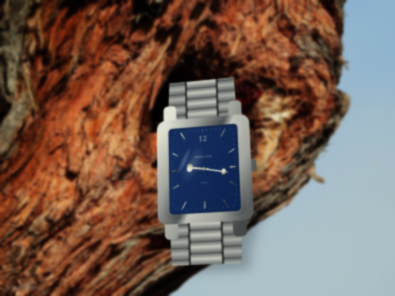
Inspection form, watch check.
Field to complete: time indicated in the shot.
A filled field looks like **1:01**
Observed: **9:17**
